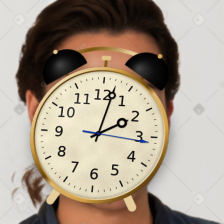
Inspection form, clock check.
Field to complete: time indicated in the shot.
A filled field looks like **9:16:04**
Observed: **2:02:16**
